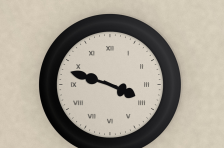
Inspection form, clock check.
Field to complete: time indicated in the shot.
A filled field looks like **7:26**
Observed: **3:48**
